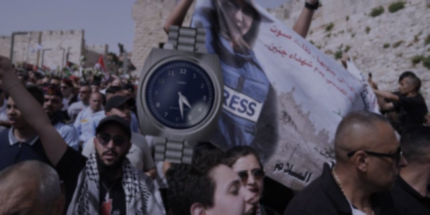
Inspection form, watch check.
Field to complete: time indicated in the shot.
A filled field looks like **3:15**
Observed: **4:28**
